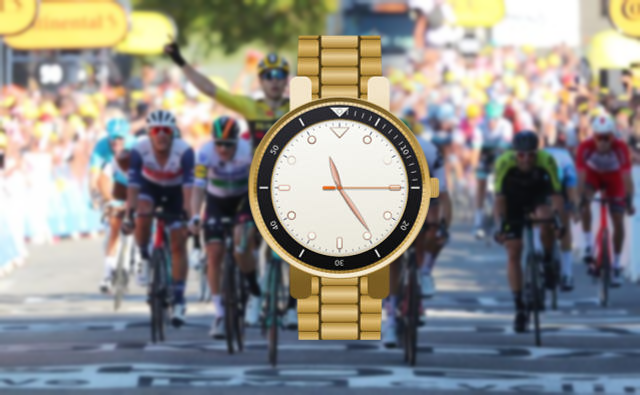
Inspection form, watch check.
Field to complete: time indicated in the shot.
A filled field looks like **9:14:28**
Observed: **11:24:15**
